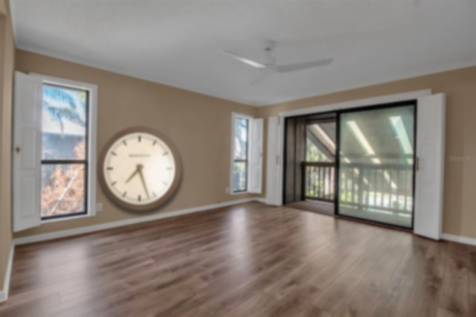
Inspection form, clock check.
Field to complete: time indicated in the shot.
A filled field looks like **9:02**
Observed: **7:27**
